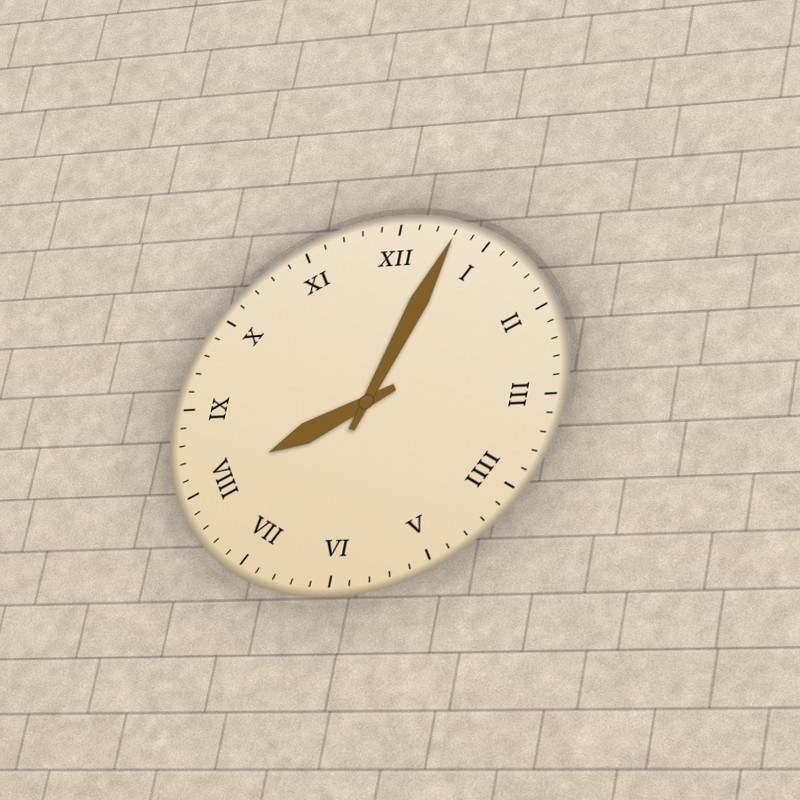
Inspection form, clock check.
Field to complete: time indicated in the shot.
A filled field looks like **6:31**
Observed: **8:03**
